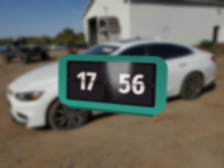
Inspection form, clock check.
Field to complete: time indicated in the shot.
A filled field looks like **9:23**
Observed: **17:56**
